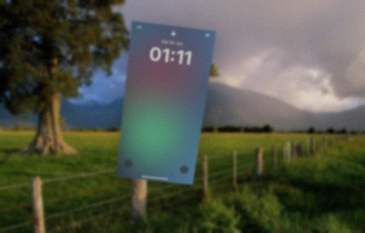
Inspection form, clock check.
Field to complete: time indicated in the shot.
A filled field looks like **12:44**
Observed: **1:11**
